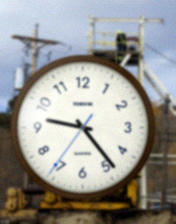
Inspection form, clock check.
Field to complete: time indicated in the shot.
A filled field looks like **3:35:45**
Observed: **9:23:36**
